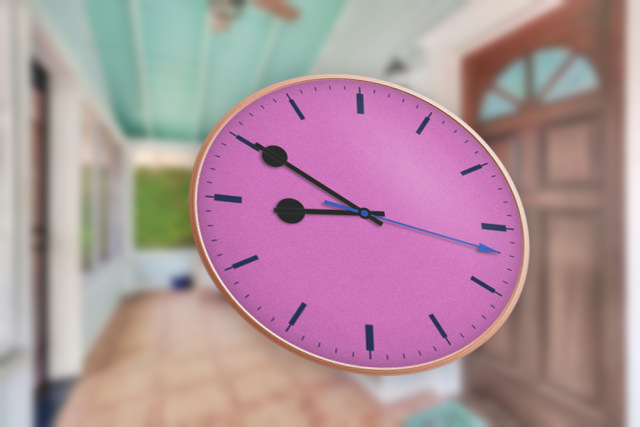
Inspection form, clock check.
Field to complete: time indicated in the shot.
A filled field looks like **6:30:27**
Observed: **8:50:17**
